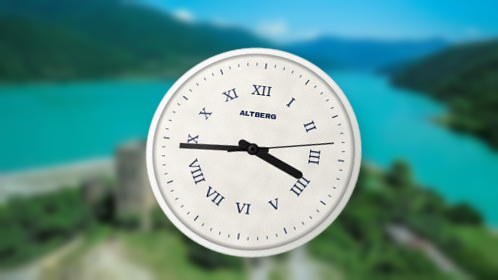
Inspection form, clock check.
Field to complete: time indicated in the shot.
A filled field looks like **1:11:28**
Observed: **3:44:13**
